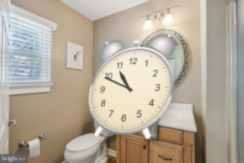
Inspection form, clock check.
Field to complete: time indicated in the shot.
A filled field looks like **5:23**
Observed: **10:49**
